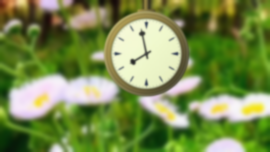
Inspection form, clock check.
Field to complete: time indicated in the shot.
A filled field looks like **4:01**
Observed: **7:58**
